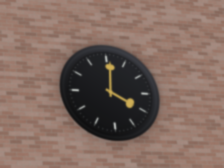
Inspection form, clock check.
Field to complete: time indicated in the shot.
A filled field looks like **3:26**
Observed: **4:01**
